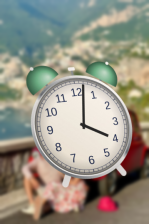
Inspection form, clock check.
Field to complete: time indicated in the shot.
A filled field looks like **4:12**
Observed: **4:02**
